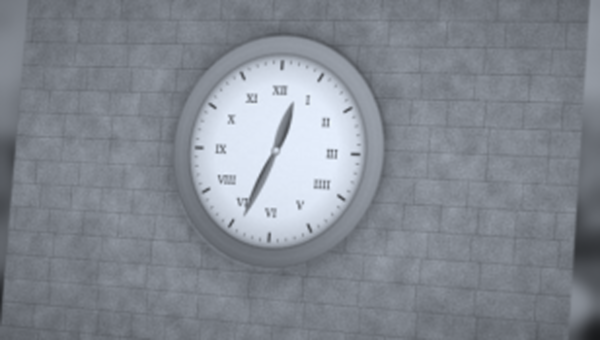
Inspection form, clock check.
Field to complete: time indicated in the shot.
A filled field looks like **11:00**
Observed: **12:34**
